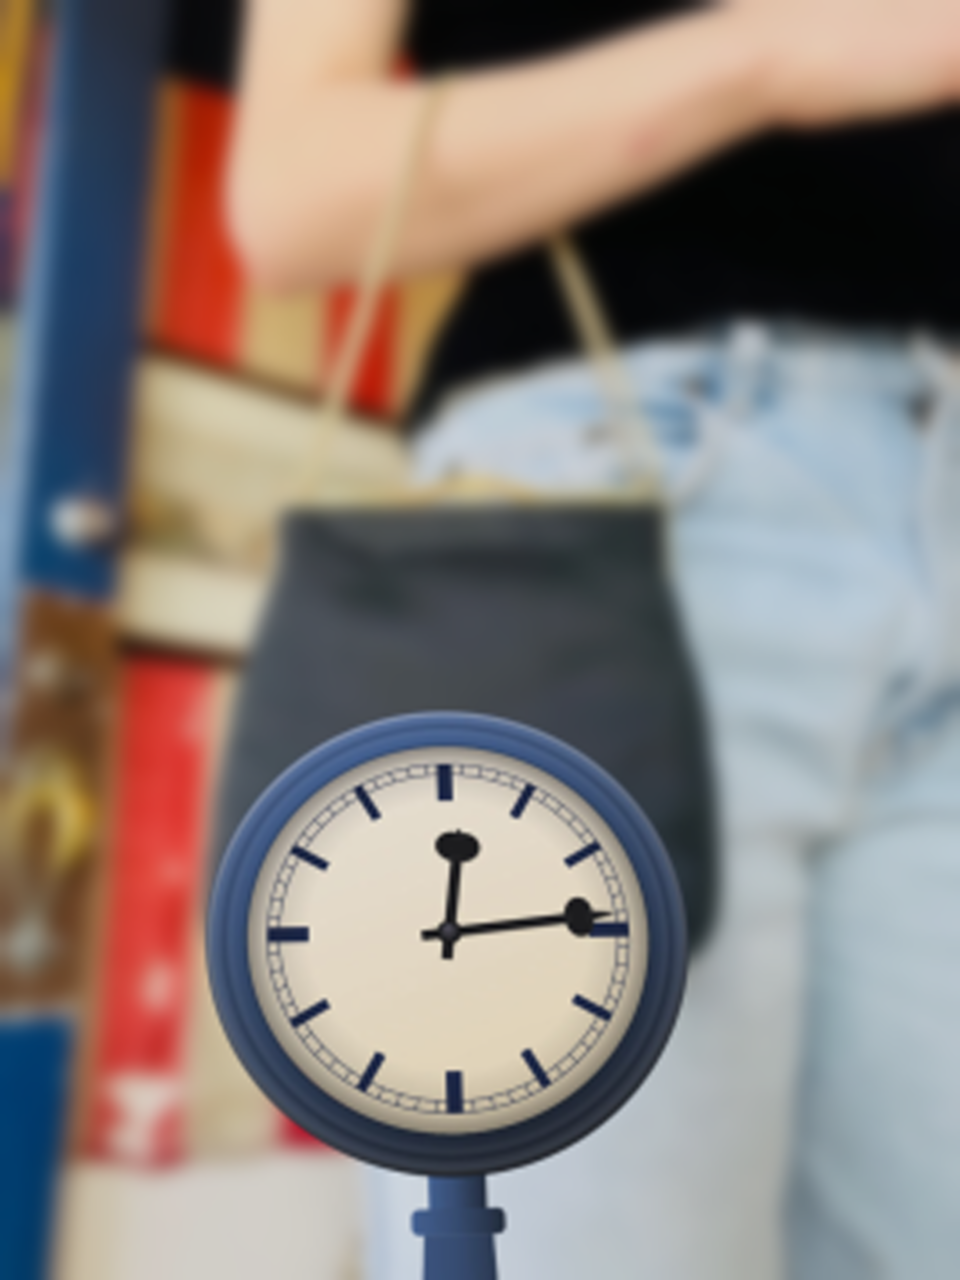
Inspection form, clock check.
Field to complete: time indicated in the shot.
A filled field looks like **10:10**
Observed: **12:14**
